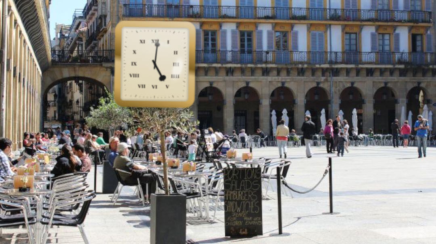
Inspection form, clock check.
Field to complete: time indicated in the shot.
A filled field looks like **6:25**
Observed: **5:01**
